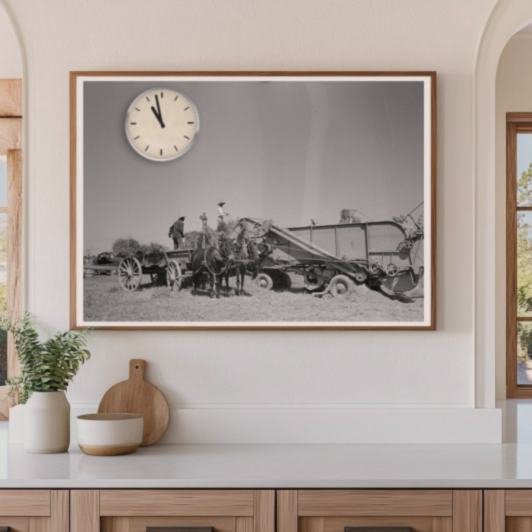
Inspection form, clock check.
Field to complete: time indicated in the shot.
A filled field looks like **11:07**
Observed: **10:58**
